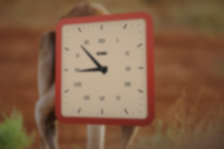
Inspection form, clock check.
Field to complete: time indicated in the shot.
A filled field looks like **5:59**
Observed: **8:53**
